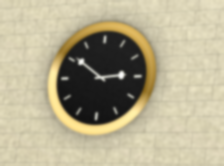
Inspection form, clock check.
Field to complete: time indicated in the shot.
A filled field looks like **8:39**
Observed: **2:51**
